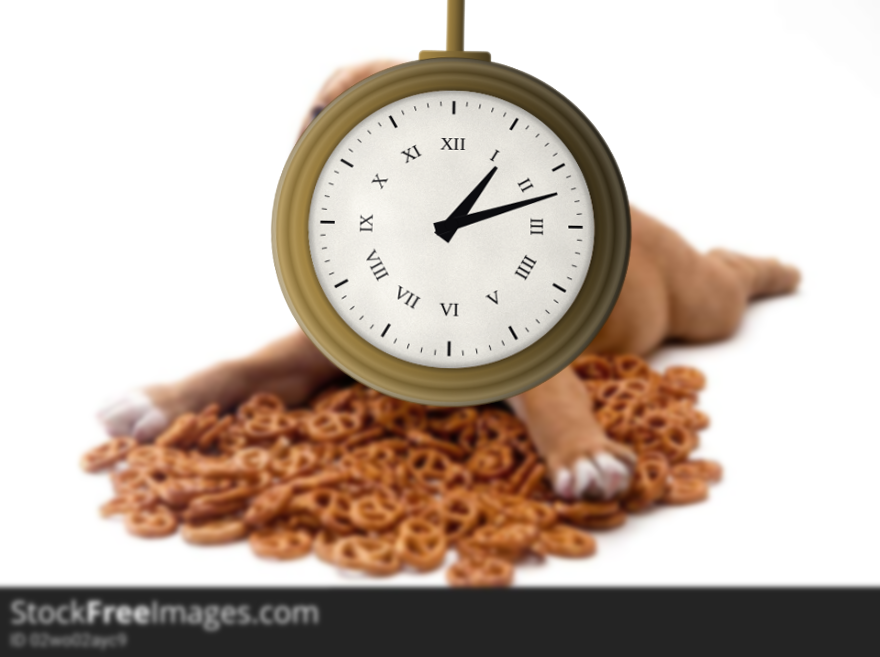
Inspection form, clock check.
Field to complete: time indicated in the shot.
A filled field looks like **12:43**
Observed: **1:12**
